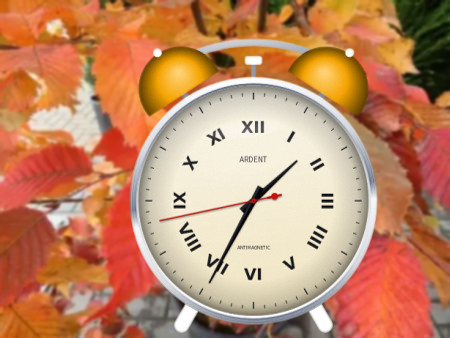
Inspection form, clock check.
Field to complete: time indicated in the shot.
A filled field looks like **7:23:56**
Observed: **1:34:43**
